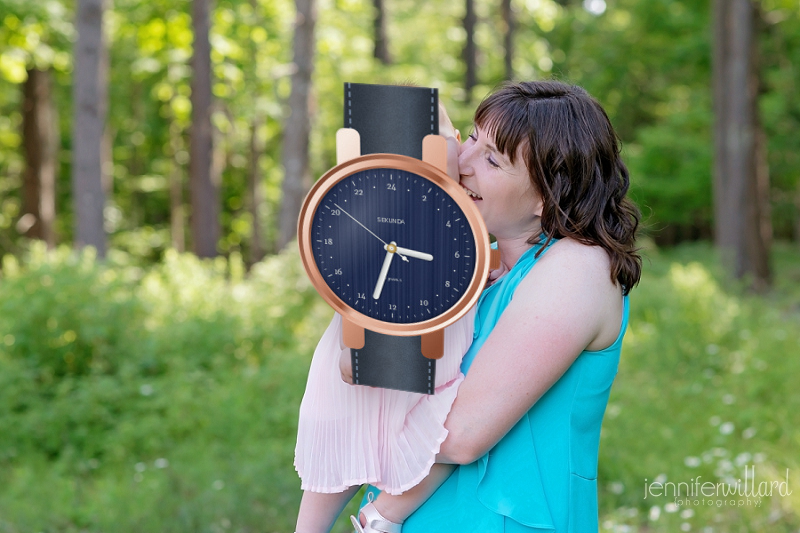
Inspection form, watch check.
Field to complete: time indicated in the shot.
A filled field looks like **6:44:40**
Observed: **6:32:51**
